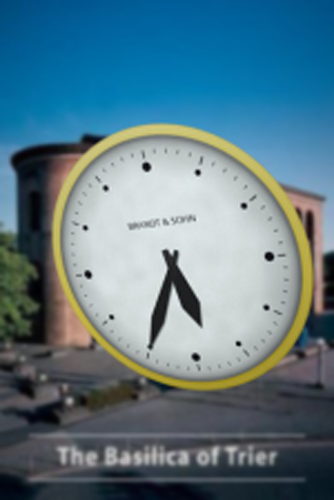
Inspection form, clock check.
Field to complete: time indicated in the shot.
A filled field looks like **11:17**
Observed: **5:35**
